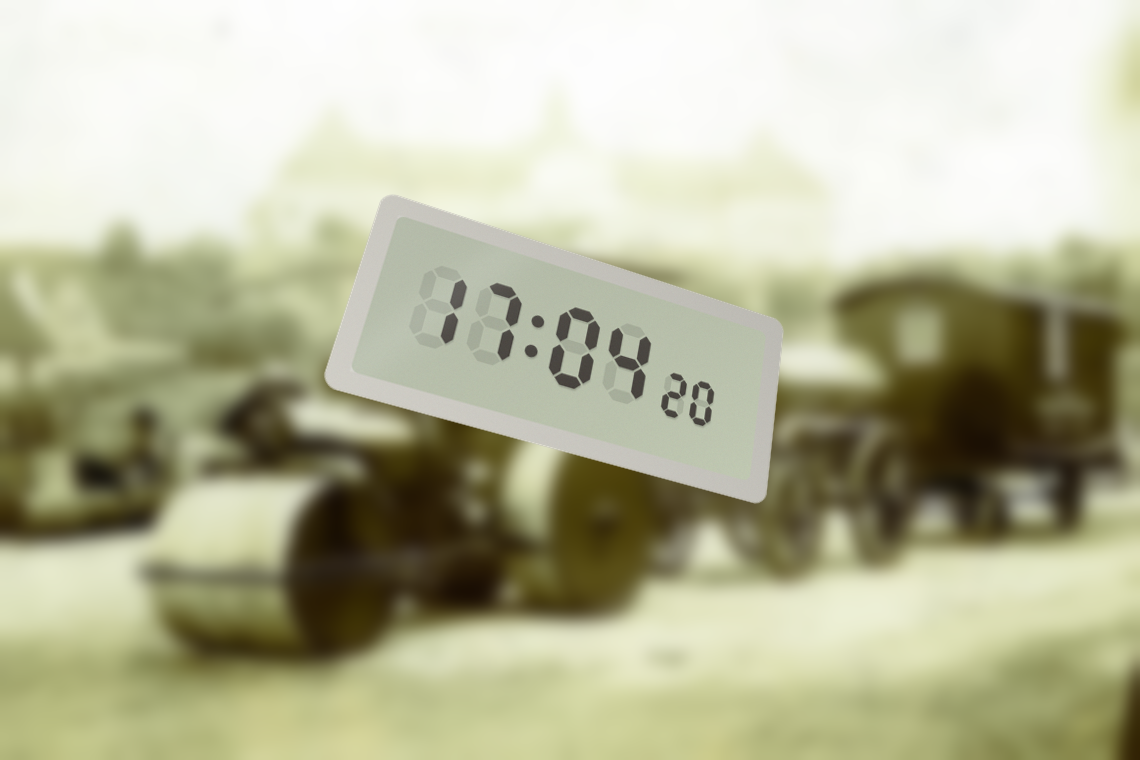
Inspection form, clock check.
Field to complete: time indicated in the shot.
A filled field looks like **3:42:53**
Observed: **17:04:20**
